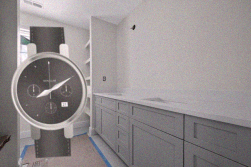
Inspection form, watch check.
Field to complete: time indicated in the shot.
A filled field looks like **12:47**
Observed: **8:10**
